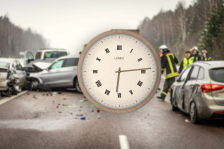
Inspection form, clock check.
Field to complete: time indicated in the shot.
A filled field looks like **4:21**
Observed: **6:14**
